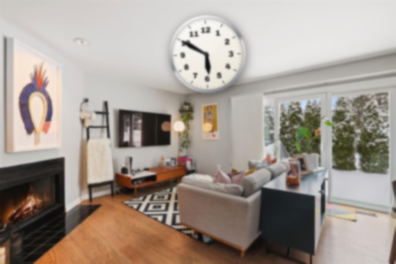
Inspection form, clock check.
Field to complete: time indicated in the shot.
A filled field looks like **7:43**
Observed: **5:50**
